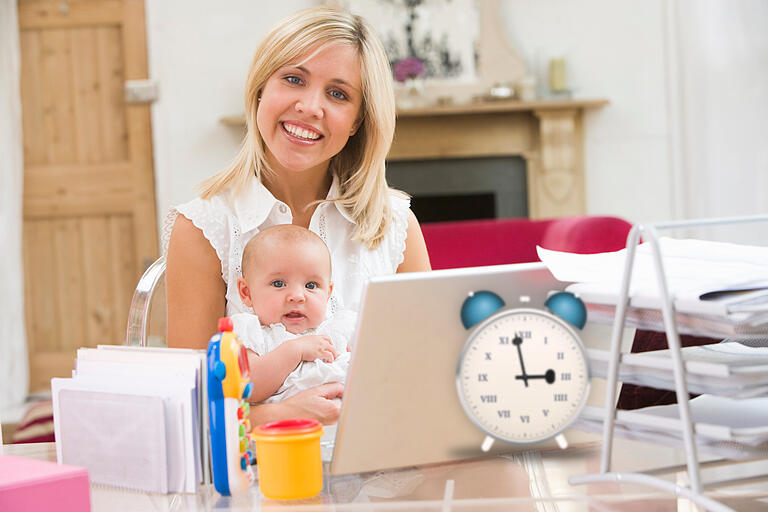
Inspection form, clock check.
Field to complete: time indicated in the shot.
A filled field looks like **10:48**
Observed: **2:58**
